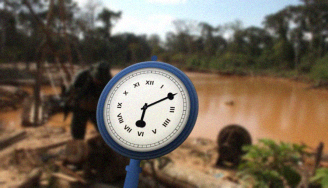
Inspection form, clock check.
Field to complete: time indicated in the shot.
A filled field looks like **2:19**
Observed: **6:10**
